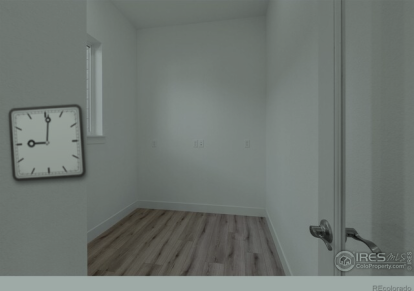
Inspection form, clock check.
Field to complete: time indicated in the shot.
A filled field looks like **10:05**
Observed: **9:01**
